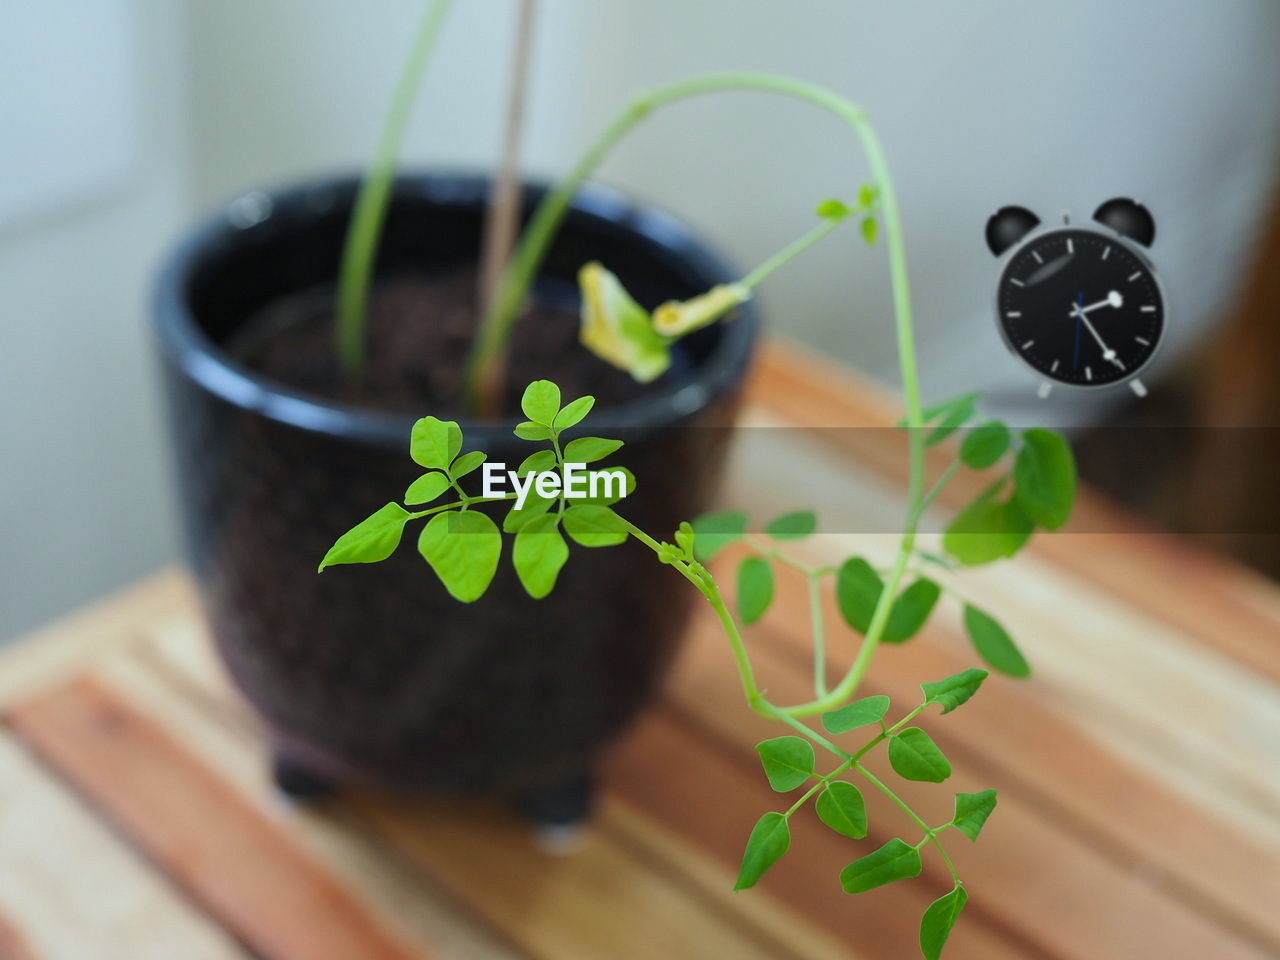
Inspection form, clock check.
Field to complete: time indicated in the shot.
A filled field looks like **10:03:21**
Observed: **2:25:32**
